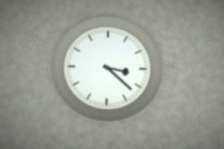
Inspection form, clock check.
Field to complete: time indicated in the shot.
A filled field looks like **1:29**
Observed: **3:22**
